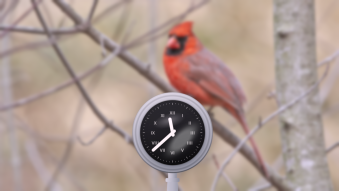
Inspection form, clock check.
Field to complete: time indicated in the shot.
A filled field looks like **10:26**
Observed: **11:38**
